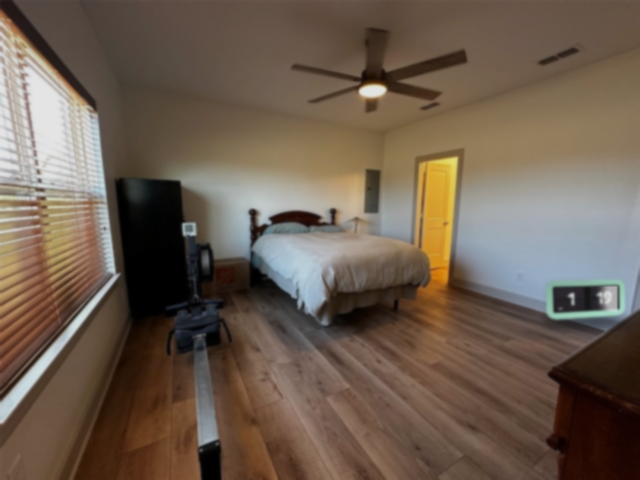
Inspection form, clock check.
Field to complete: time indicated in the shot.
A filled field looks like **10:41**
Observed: **1:19**
